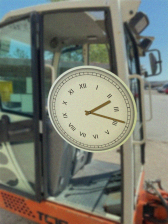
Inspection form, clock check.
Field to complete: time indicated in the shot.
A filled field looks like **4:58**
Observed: **2:19**
